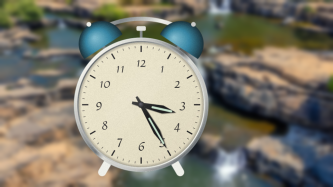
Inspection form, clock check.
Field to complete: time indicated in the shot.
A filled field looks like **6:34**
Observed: **3:25**
